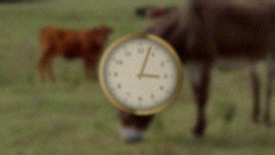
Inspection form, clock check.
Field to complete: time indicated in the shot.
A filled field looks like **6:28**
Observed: **3:03**
